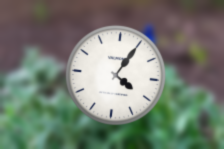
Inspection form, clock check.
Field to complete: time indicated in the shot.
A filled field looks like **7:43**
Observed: **4:05**
